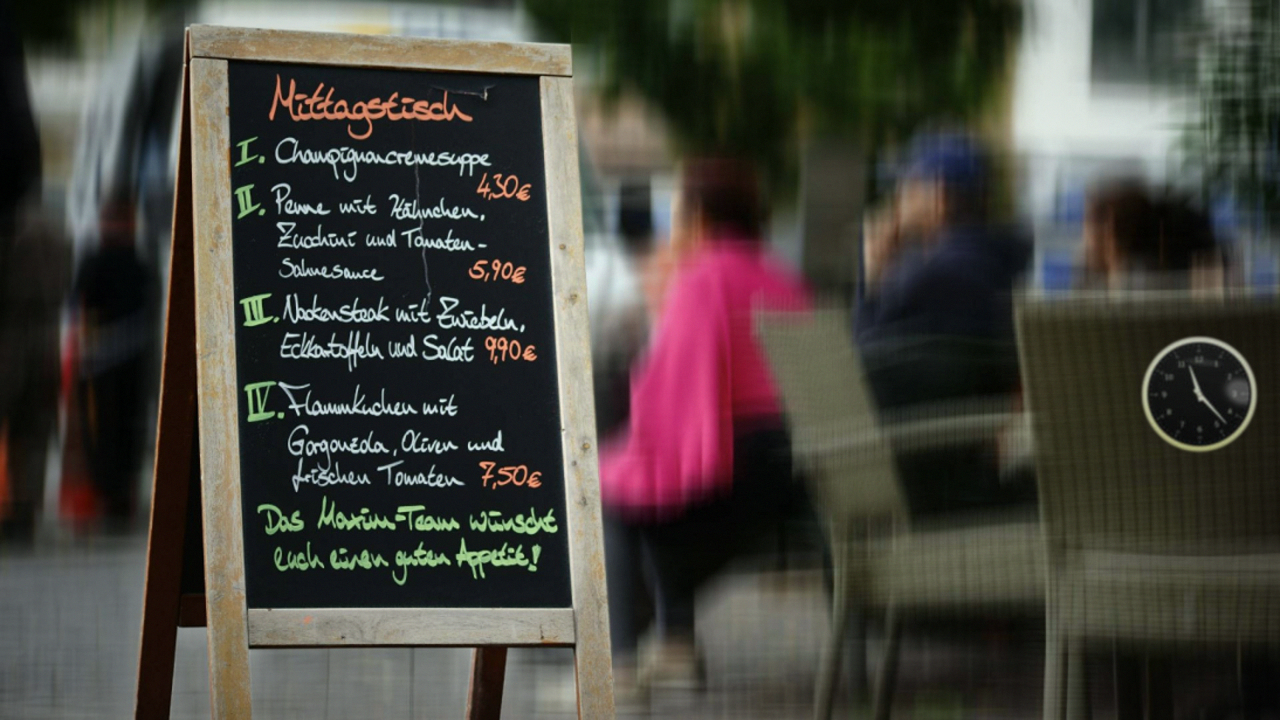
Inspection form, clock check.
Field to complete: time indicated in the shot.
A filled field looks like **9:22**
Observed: **11:23**
